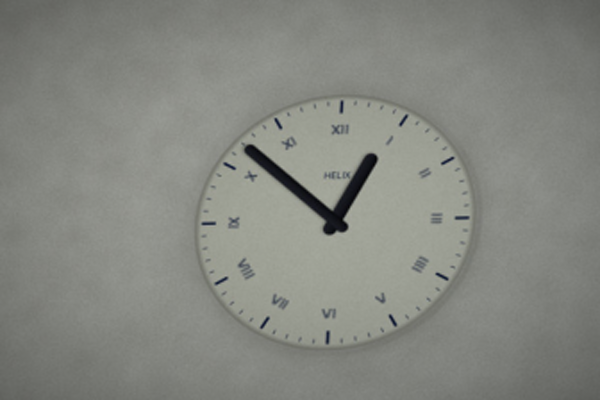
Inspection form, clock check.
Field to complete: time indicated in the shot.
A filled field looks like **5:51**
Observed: **12:52**
